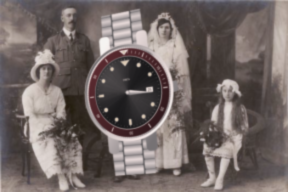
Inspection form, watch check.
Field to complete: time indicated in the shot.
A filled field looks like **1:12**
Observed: **3:16**
